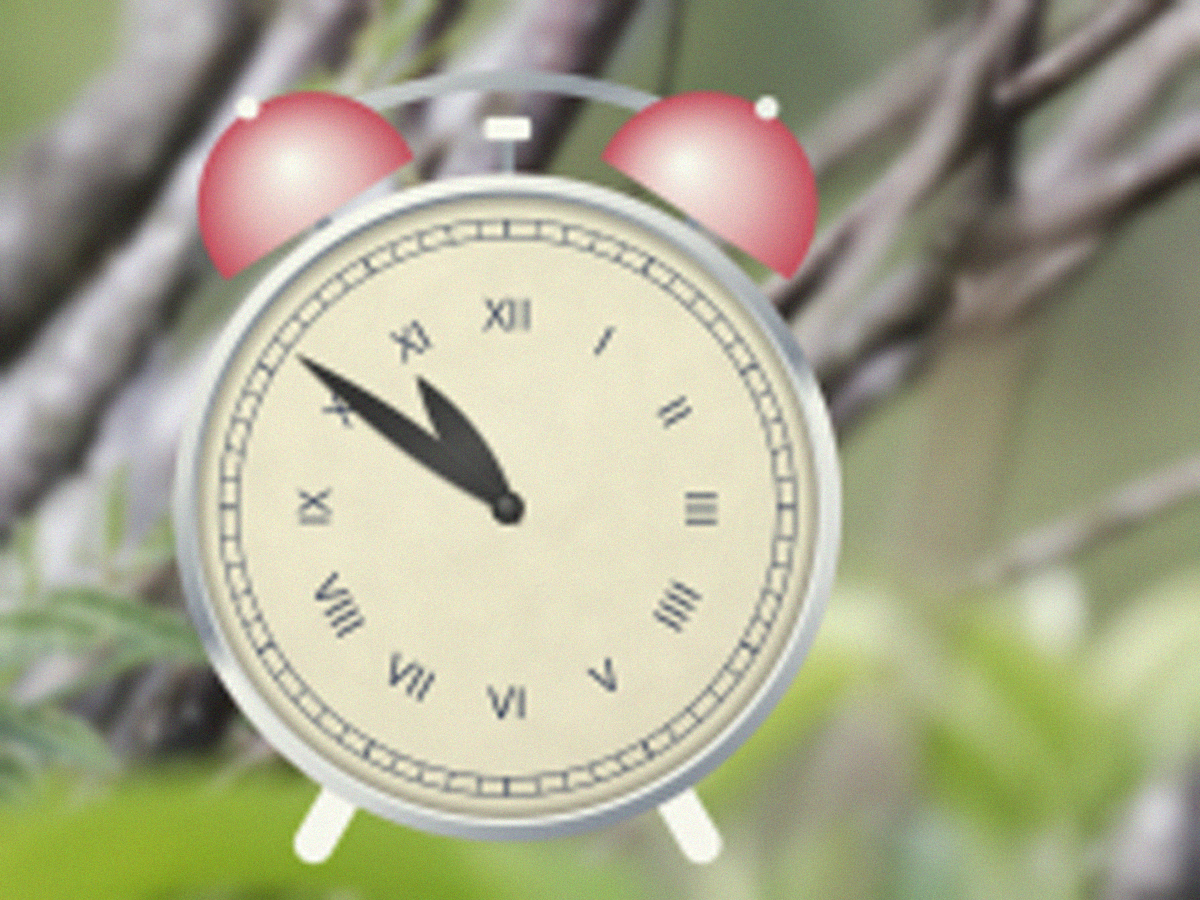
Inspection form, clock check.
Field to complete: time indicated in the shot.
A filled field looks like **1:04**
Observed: **10:51**
